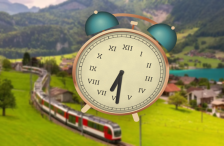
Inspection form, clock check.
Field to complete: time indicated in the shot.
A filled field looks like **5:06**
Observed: **6:29**
